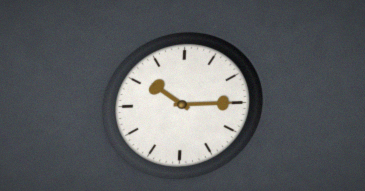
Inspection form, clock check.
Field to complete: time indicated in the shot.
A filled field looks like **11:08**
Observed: **10:15**
